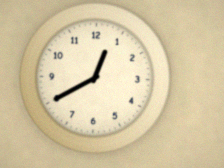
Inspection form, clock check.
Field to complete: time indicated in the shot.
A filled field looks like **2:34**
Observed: **12:40**
